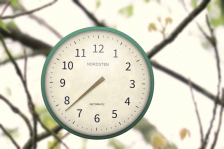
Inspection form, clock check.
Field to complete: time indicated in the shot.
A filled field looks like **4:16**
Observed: **7:38**
